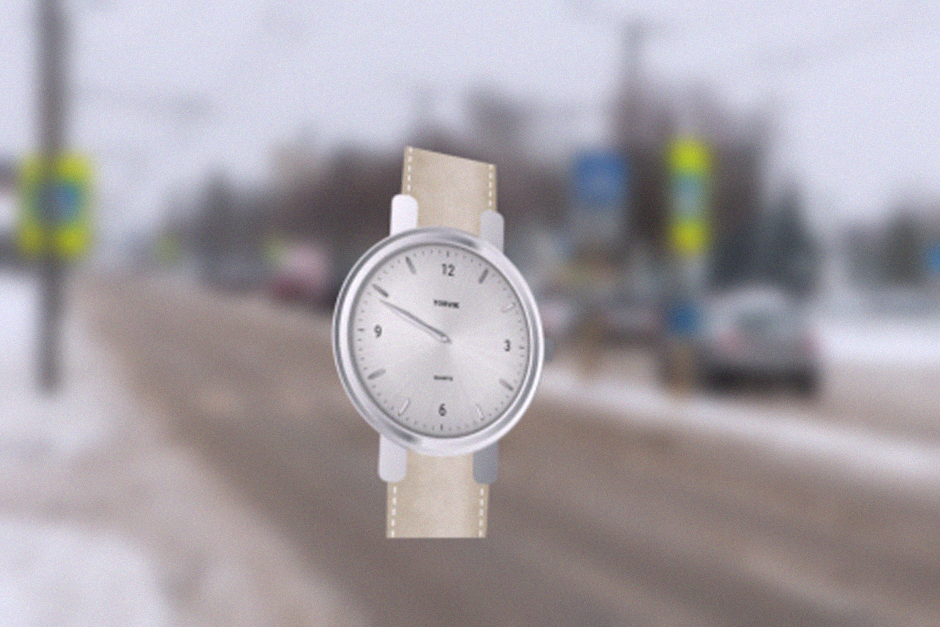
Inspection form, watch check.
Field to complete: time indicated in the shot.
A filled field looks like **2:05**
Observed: **9:49**
